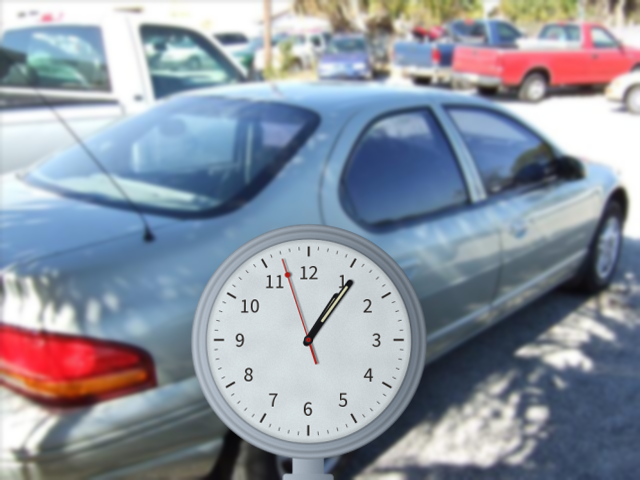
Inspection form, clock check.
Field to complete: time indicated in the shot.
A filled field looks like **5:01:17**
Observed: **1:05:57**
